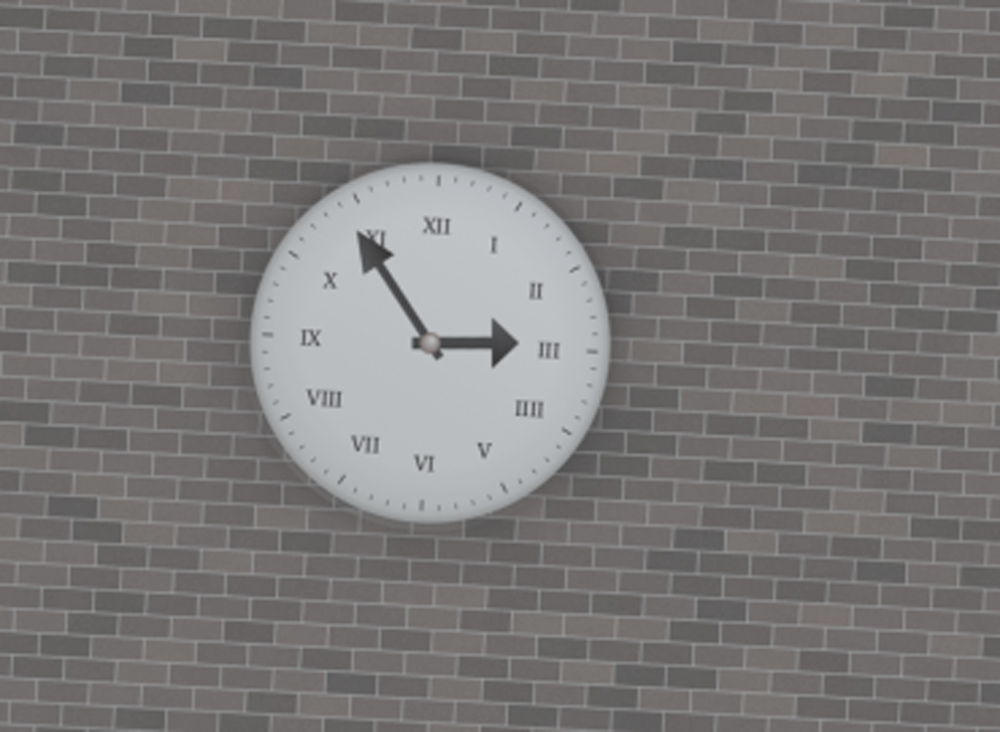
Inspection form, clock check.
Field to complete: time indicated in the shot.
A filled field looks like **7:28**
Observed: **2:54**
